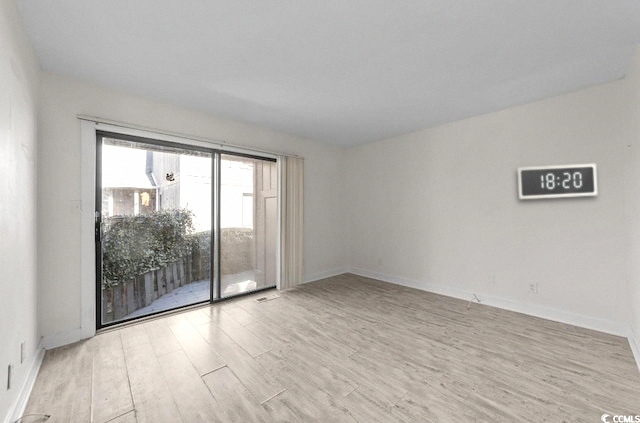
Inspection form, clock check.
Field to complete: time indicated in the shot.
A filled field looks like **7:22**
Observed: **18:20**
